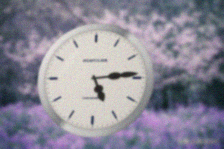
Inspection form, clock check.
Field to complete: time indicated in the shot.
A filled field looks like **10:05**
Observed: **5:14**
